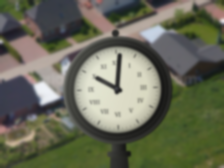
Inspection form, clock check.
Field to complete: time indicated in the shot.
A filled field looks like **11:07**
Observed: **10:01**
